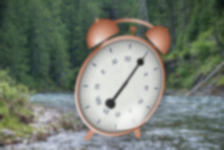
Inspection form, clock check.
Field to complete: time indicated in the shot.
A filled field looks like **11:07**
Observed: **7:05**
